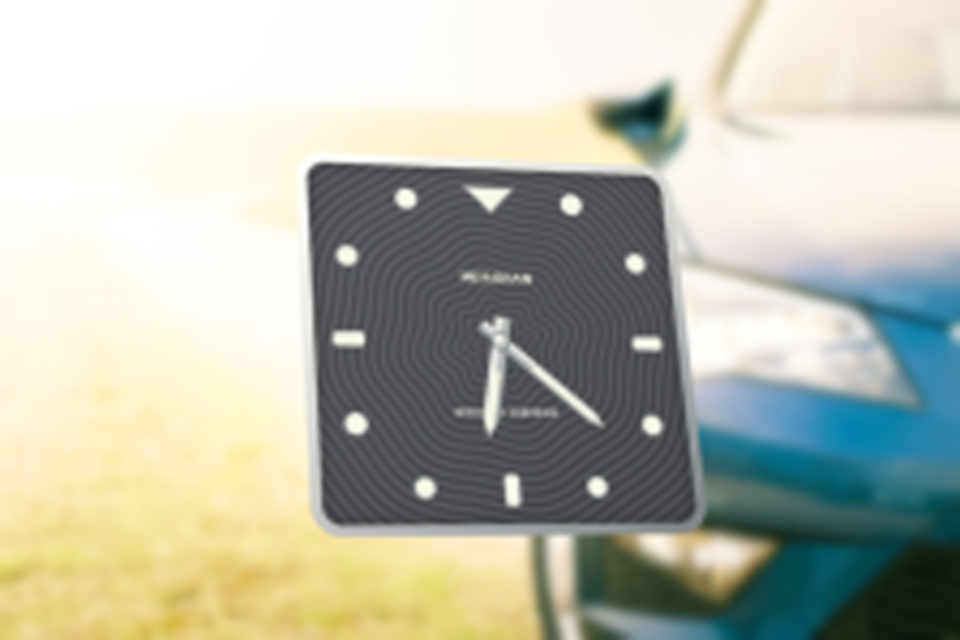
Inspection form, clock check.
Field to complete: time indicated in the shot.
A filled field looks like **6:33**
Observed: **6:22**
